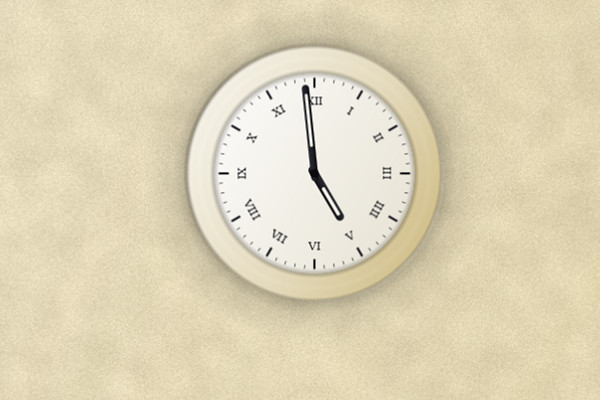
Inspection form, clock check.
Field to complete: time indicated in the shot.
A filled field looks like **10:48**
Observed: **4:59**
